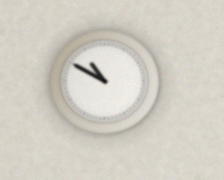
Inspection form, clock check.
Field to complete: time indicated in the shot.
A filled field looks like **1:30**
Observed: **10:50**
